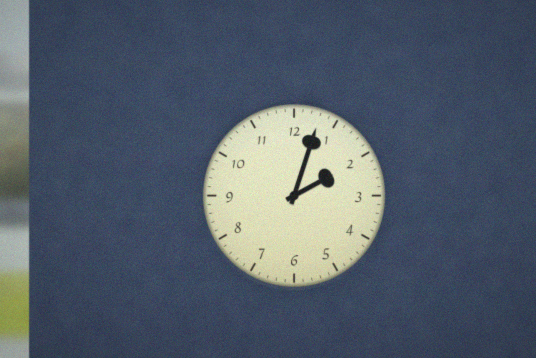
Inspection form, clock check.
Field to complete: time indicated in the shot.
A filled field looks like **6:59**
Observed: **2:03**
